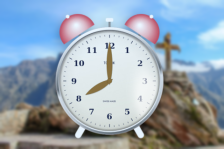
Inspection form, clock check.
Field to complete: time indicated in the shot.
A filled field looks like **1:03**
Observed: **8:00**
